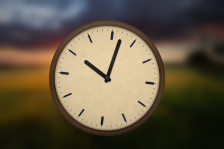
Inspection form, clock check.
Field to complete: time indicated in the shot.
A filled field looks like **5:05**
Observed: **10:02**
